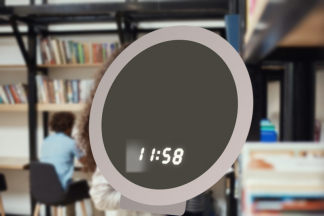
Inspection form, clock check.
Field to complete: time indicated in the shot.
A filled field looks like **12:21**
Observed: **11:58**
